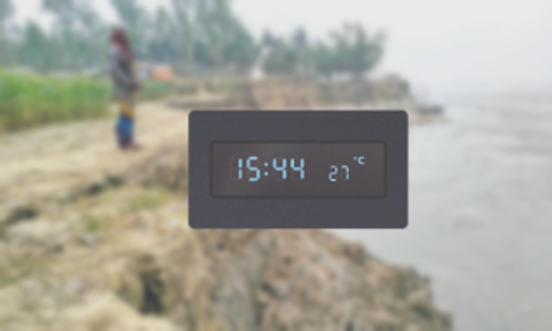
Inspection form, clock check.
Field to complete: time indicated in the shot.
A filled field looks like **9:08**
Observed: **15:44**
